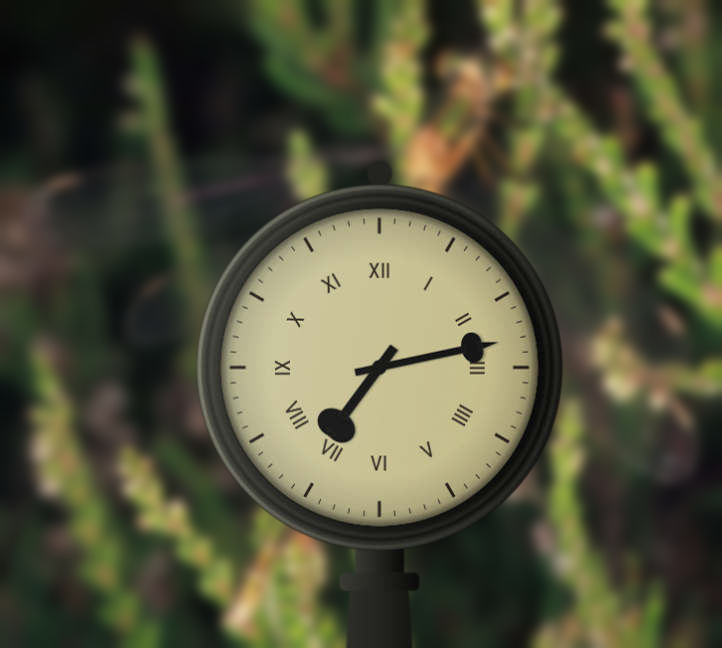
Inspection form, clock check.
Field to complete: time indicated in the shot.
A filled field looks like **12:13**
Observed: **7:13**
